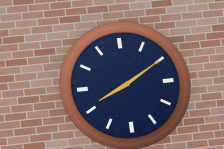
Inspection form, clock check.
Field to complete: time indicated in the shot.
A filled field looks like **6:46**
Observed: **8:10**
